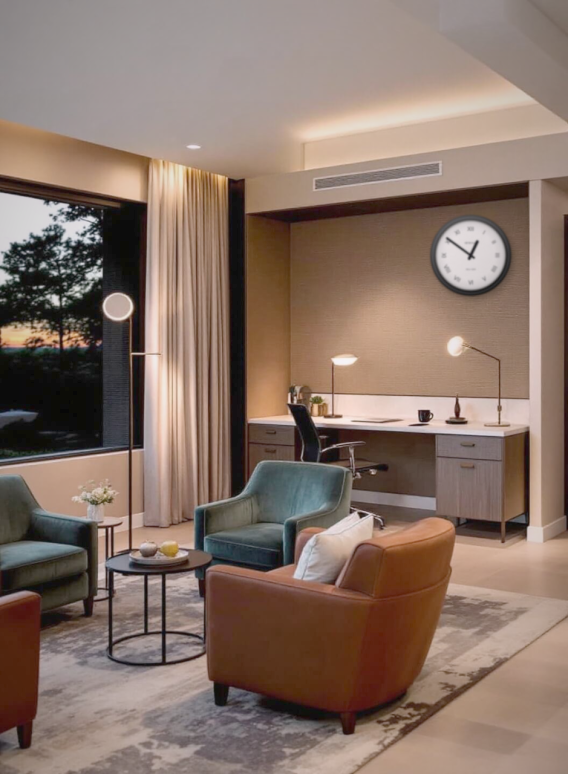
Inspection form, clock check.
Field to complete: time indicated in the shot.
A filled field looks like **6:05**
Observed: **12:51**
